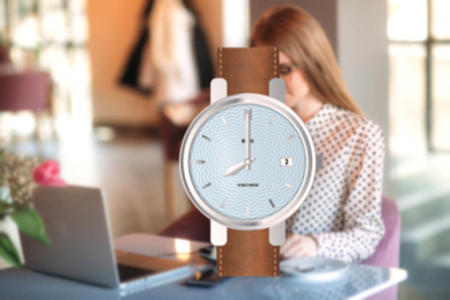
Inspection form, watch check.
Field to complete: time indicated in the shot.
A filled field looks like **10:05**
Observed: **8:00**
